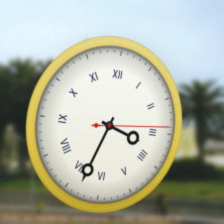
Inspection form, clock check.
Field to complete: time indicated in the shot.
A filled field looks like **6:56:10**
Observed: **3:33:14**
